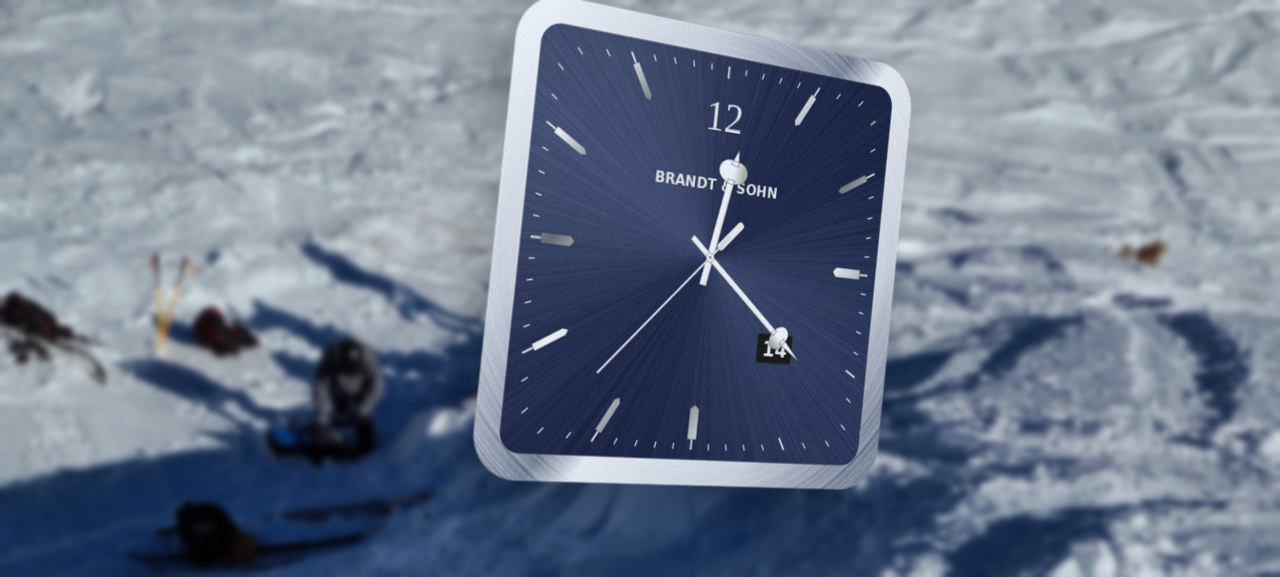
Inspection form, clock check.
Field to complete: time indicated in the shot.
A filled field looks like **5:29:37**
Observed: **12:21:37**
